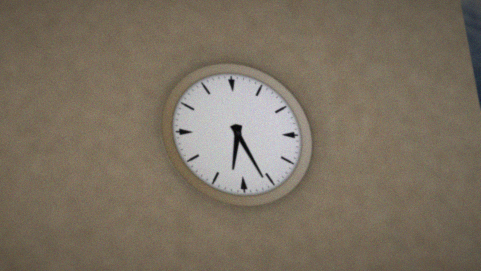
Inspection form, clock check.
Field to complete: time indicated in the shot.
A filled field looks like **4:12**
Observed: **6:26**
